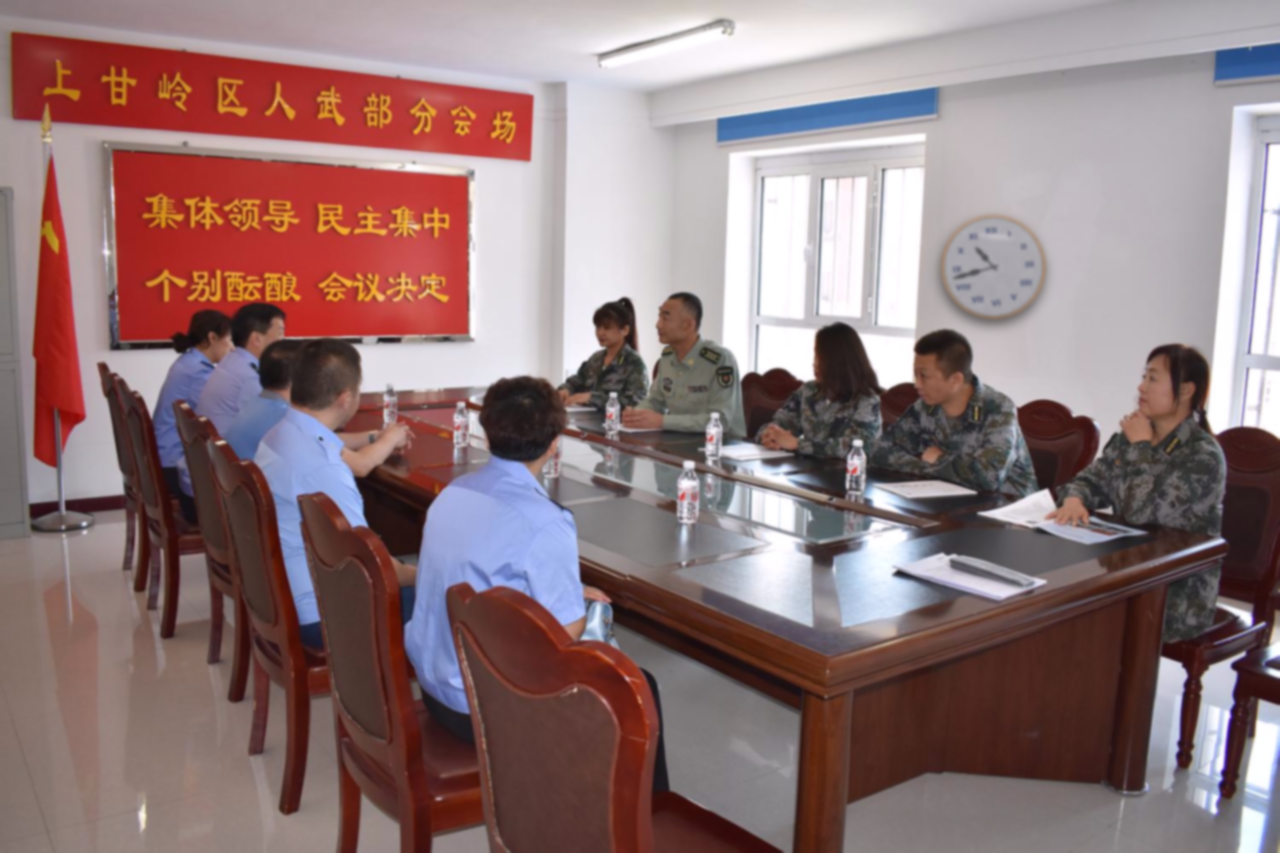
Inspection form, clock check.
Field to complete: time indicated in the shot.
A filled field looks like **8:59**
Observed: **10:43**
